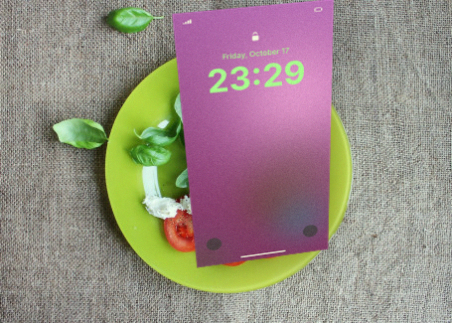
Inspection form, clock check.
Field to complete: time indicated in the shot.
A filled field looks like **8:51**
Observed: **23:29**
